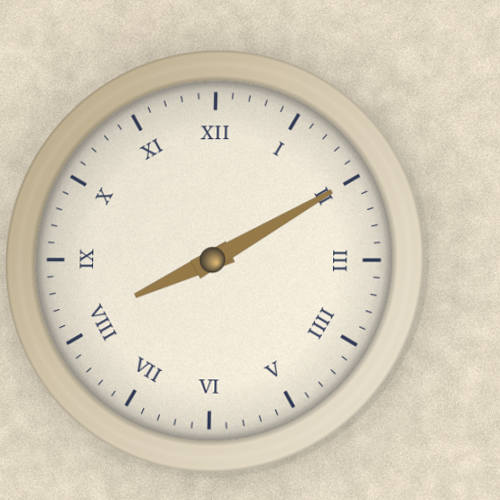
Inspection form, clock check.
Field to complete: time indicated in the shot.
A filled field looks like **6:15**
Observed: **8:10**
